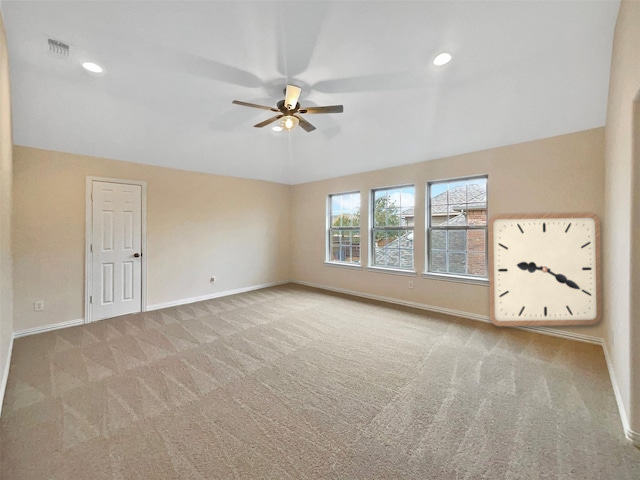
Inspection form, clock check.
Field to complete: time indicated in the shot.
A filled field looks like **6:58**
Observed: **9:20**
